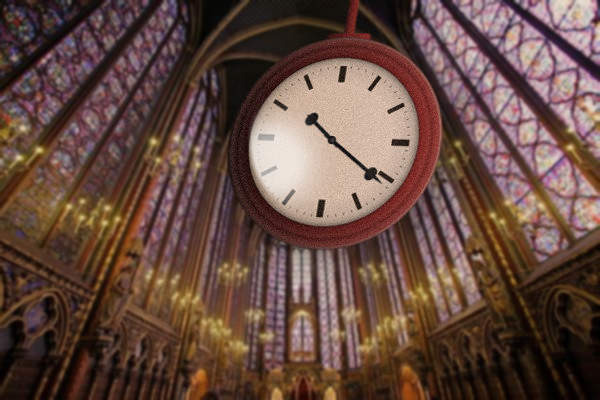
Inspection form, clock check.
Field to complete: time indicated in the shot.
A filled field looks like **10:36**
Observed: **10:21**
